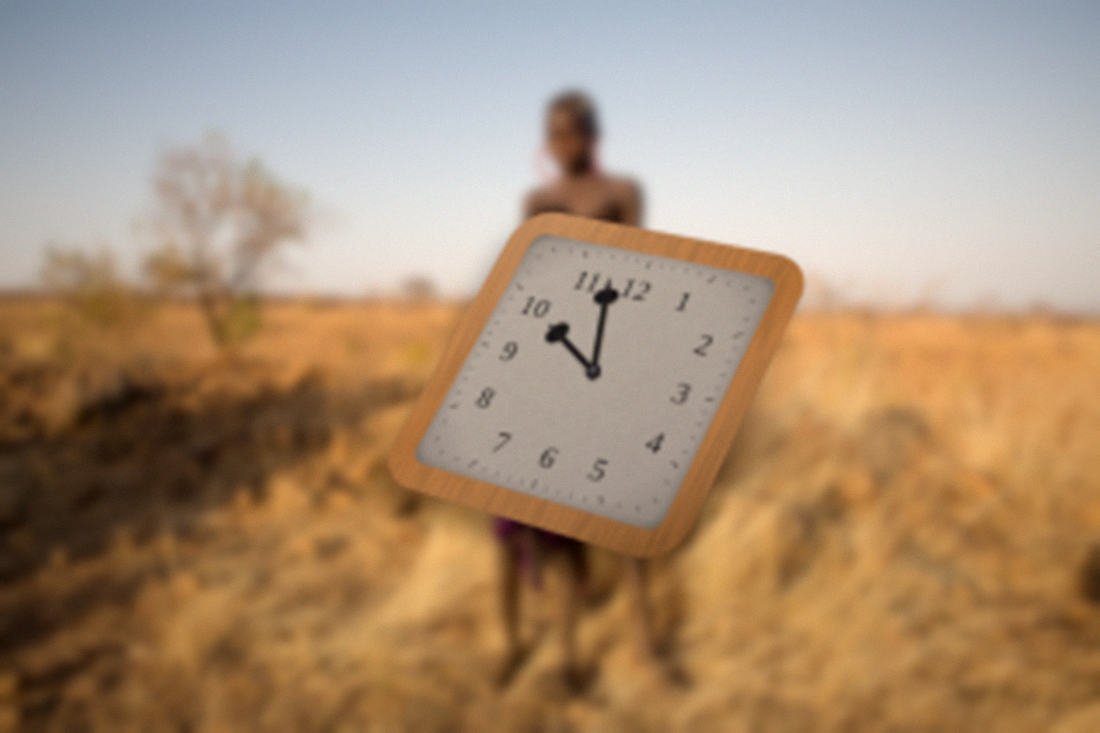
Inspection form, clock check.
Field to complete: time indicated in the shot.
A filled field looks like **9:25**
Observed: **9:57**
